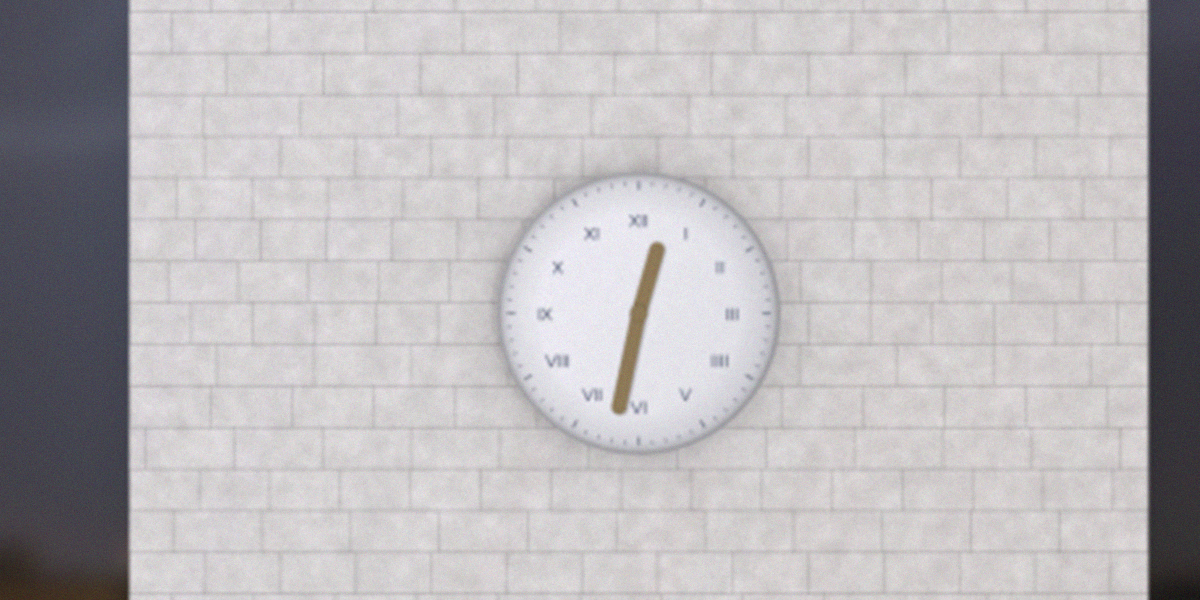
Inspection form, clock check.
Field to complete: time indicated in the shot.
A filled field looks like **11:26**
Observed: **12:32**
